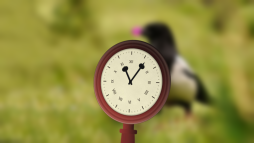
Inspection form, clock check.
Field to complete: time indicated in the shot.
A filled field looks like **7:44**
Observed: **11:06**
